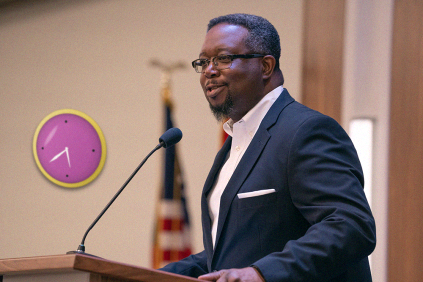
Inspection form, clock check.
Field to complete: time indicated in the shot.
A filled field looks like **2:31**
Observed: **5:39**
